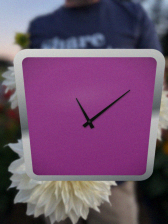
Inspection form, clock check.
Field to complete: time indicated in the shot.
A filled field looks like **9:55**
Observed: **11:08**
